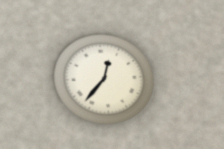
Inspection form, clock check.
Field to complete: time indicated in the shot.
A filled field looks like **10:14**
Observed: **12:37**
